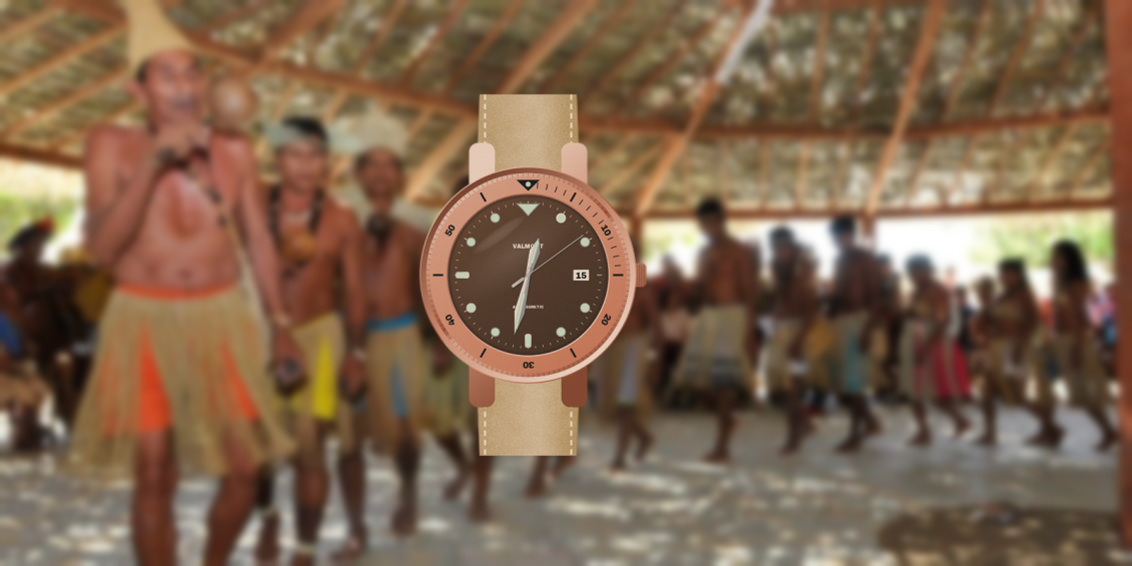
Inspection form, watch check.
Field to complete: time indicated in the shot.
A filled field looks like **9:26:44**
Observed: **12:32:09**
